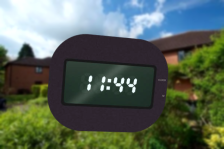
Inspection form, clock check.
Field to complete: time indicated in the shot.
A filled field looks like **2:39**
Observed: **11:44**
